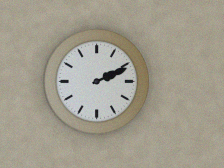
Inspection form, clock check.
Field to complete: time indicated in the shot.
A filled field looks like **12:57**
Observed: **2:11**
